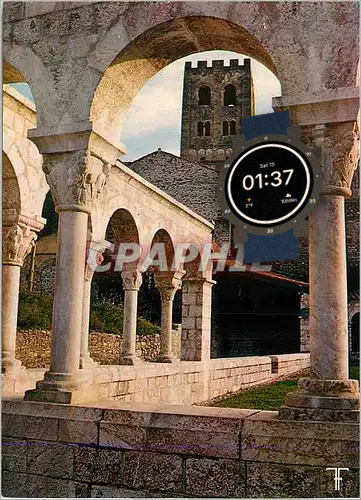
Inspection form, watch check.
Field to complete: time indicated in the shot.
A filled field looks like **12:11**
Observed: **1:37**
